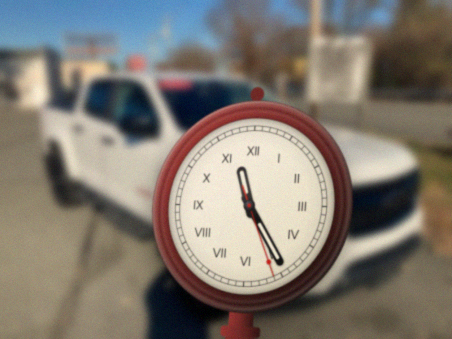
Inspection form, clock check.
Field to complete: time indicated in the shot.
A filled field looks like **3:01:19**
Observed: **11:24:26**
